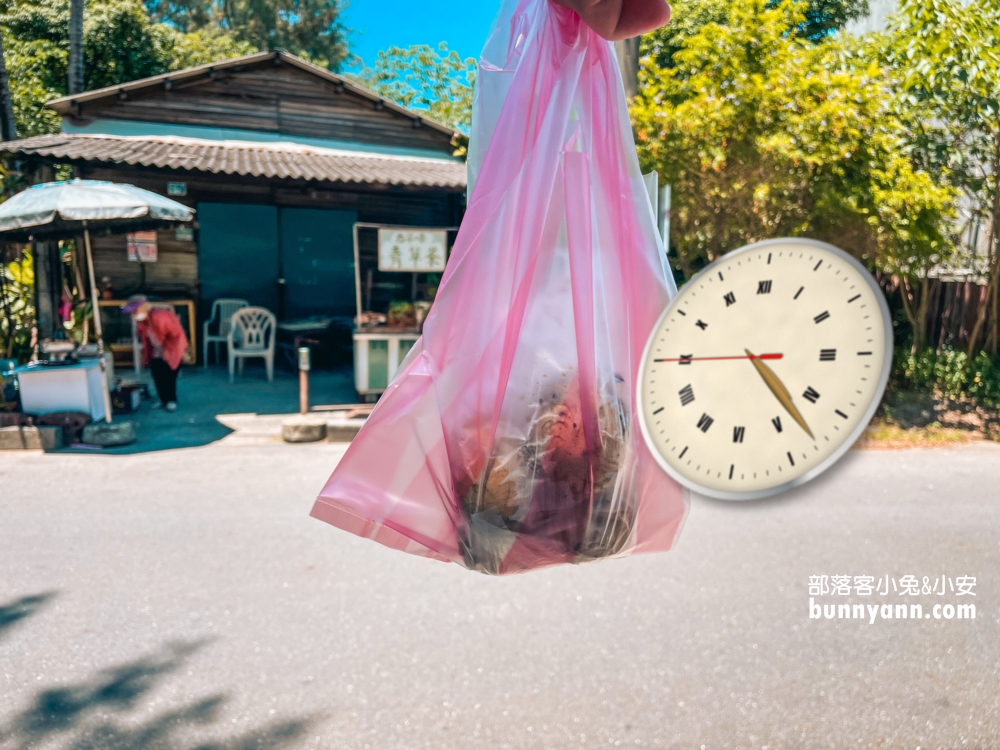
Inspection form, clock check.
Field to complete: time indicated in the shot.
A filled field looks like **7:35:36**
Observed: **4:22:45**
